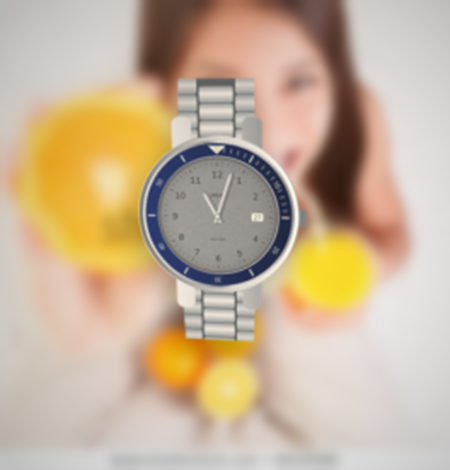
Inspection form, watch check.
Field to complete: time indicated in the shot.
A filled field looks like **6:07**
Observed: **11:03**
